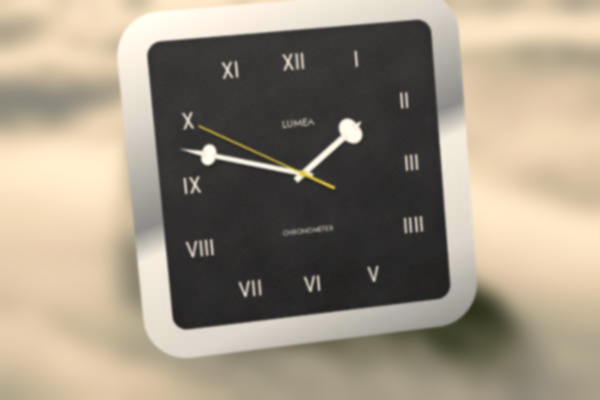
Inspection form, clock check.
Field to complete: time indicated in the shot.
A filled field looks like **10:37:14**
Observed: **1:47:50**
